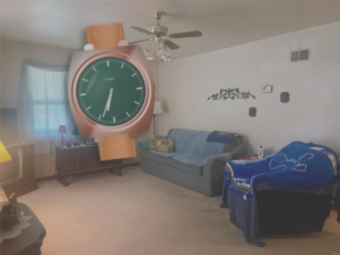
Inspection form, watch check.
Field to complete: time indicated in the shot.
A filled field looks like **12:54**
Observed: **6:34**
